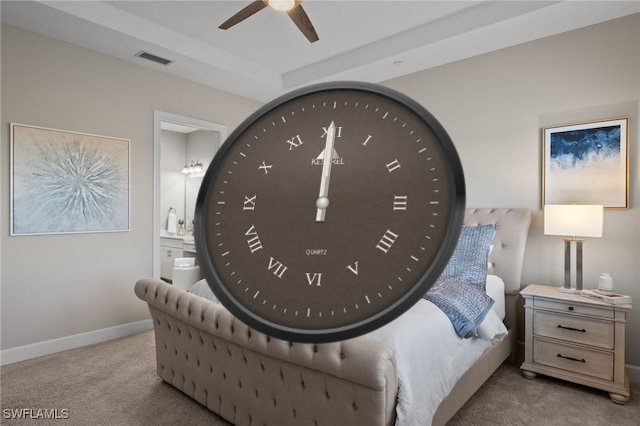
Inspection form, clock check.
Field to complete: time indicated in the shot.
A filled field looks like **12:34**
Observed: **12:00**
